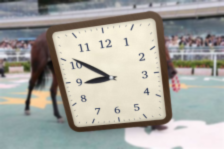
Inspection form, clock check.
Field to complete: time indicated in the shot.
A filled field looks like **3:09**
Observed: **8:51**
